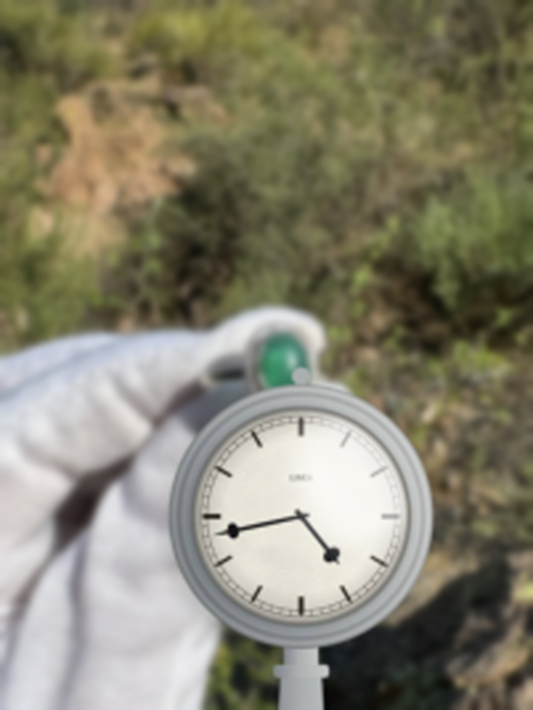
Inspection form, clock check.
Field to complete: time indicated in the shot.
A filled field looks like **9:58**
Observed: **4:43**
